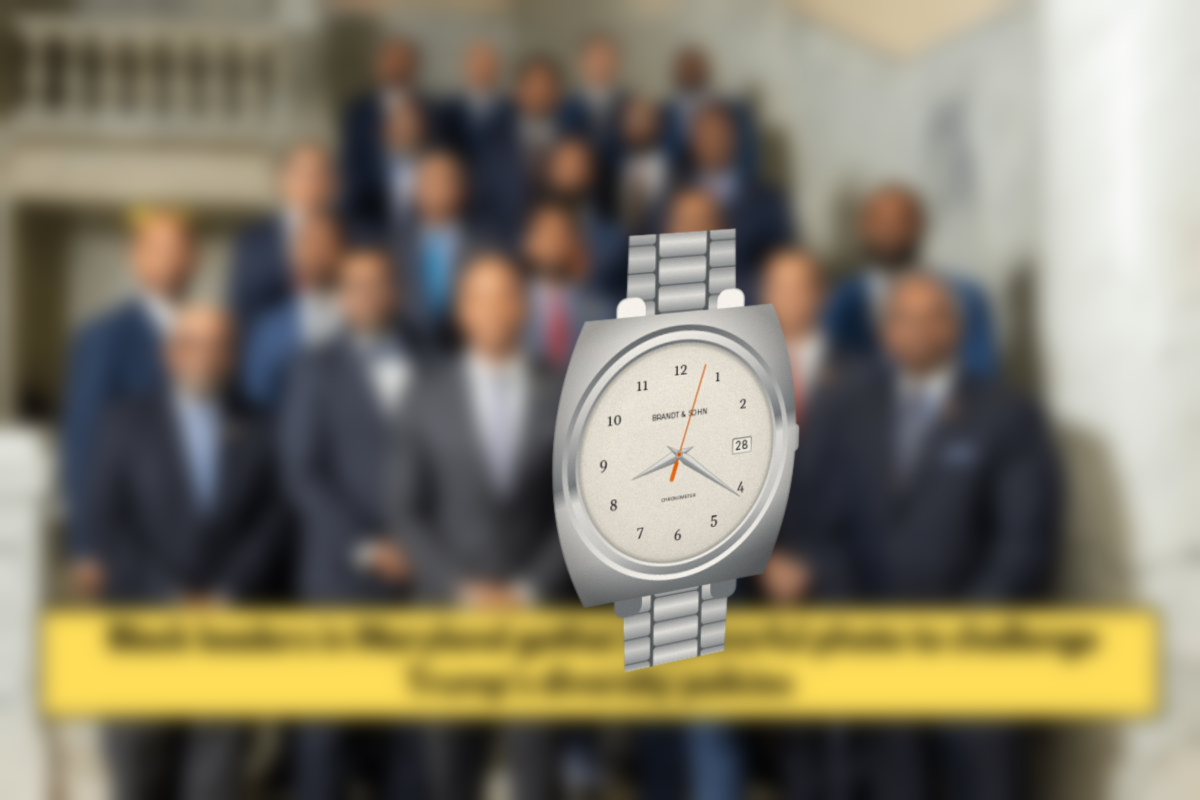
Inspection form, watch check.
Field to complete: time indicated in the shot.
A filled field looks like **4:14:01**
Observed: **8:21:03**
